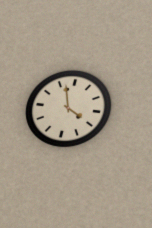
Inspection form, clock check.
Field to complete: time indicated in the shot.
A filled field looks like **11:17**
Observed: **3:57**
